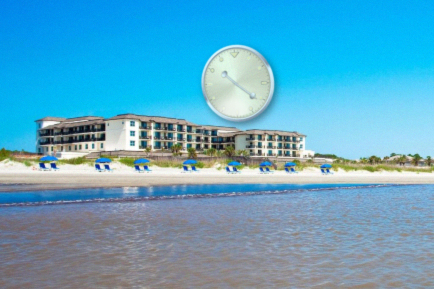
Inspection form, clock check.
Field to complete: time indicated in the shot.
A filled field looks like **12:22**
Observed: **10:21**
